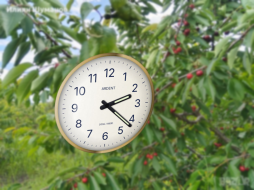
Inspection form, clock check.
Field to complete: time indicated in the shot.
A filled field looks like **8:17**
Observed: **2:22**
